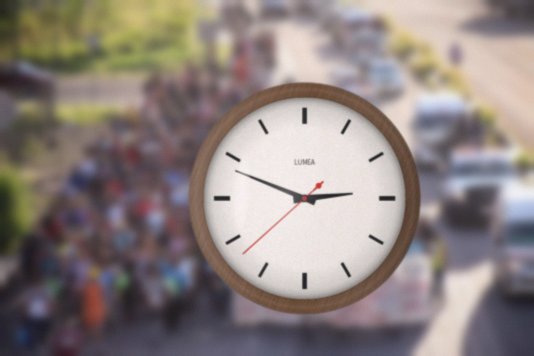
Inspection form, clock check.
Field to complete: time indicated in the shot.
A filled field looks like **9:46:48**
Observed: **2:48:38**
